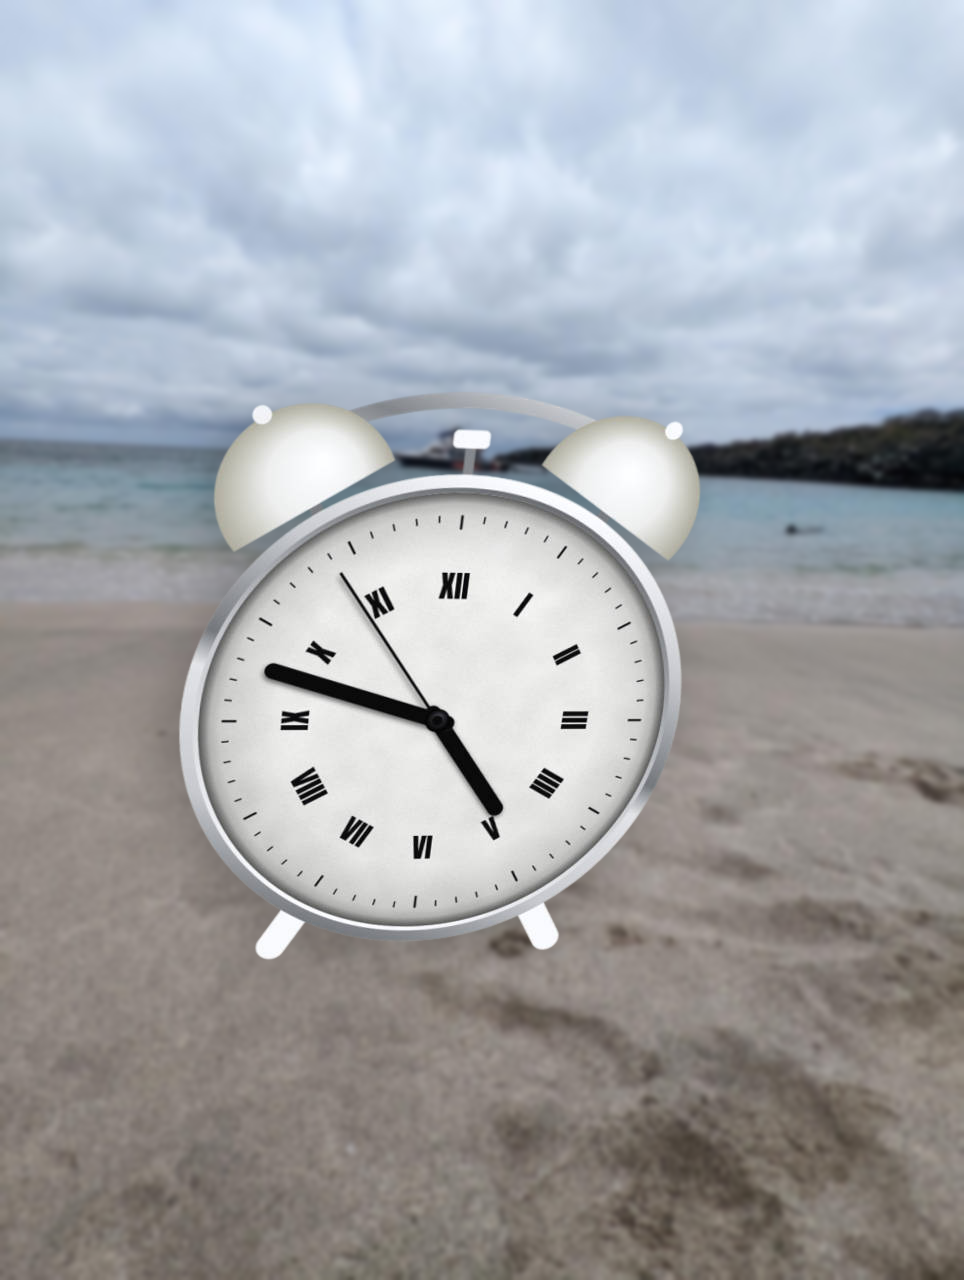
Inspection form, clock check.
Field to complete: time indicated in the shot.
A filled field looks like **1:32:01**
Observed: **4:47:54**
